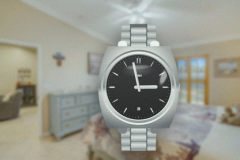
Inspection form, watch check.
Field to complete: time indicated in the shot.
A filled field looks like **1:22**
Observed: **2:58**
